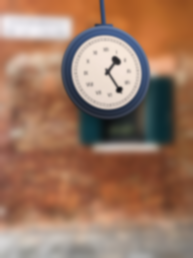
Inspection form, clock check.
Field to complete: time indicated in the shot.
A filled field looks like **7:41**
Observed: **1:25**
